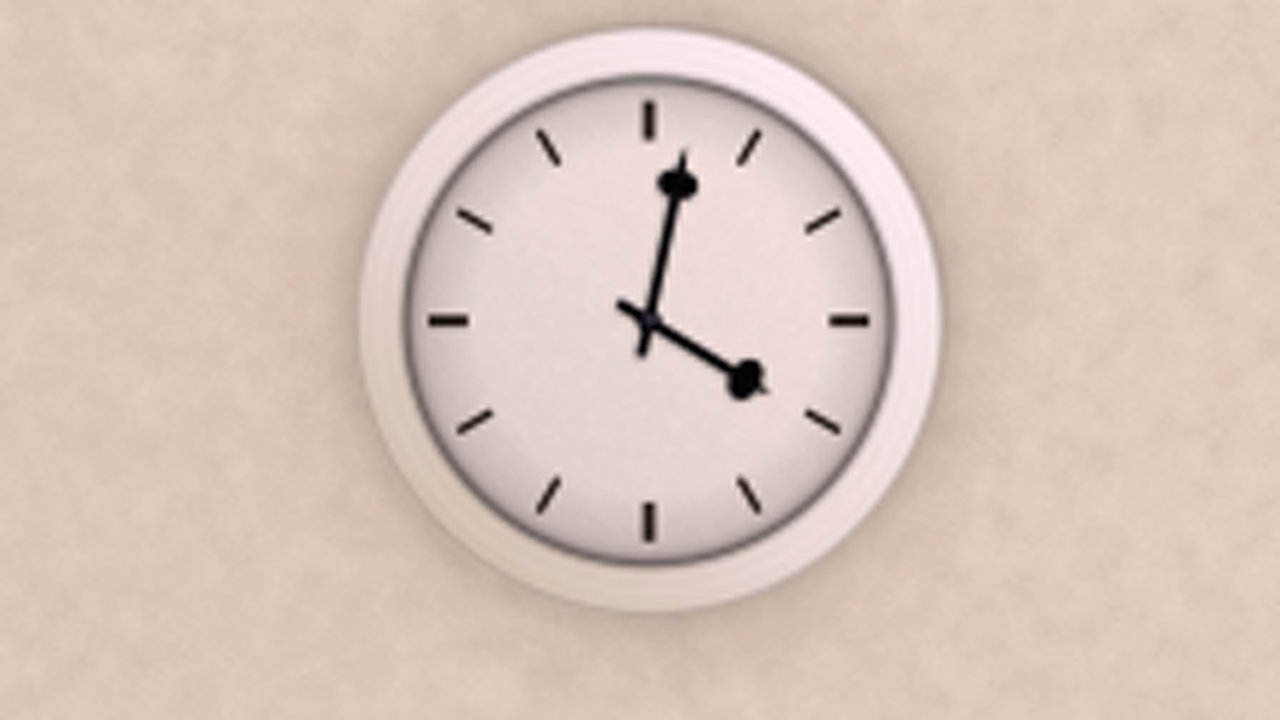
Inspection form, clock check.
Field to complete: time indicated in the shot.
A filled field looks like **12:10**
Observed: **4:02**
